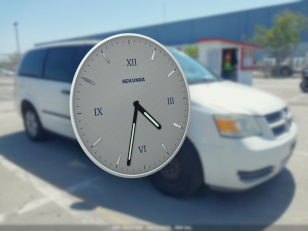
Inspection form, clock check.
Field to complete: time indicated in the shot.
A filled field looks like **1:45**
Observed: **4:33**
